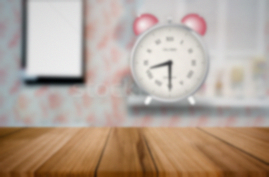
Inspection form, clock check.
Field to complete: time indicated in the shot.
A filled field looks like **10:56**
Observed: **8:30**
